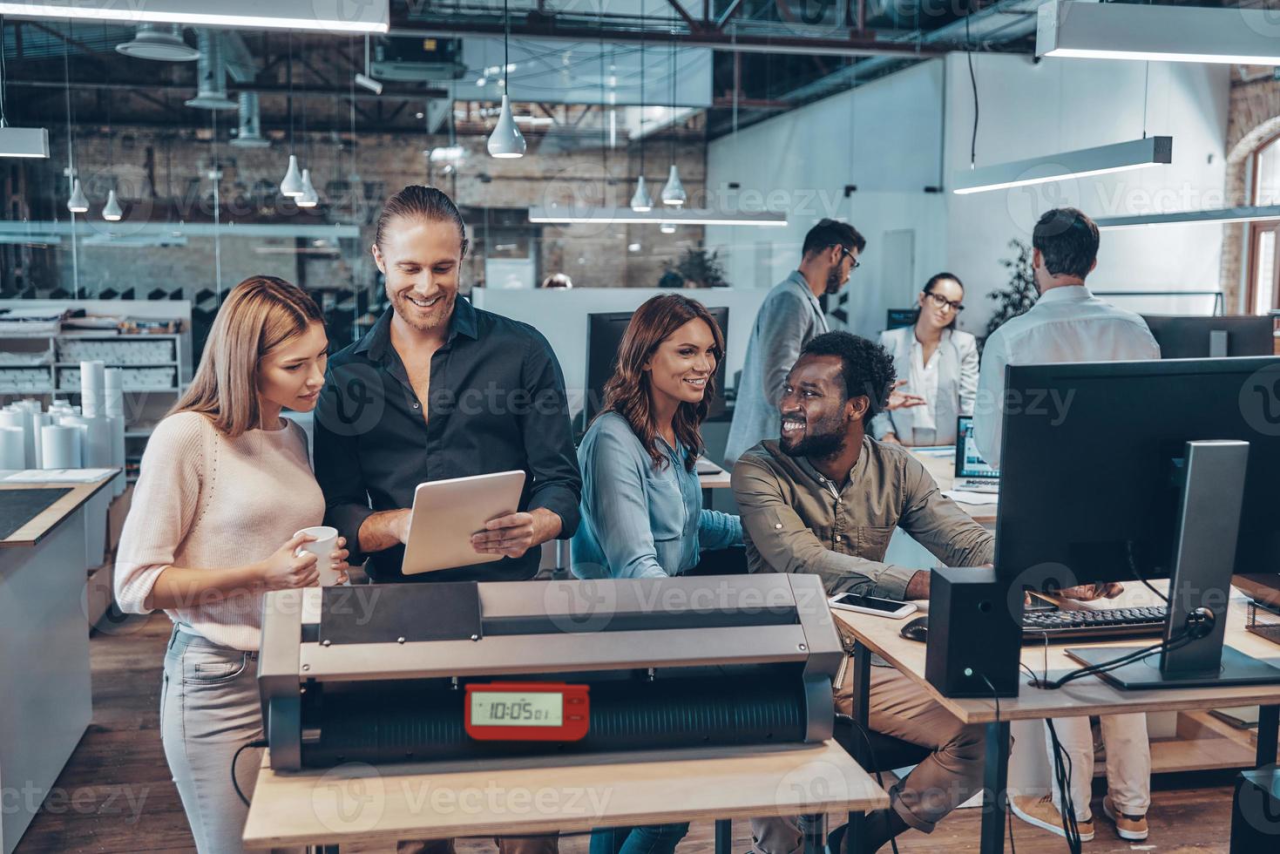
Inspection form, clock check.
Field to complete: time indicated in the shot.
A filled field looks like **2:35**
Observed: **10:05**
